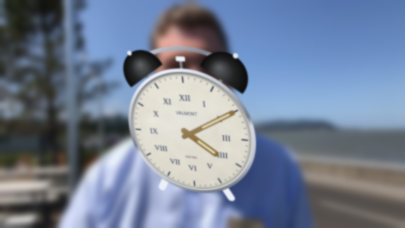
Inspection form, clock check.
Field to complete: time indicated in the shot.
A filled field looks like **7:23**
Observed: **4:10**
